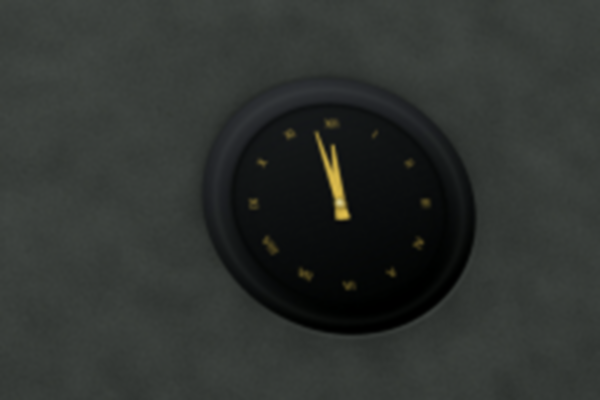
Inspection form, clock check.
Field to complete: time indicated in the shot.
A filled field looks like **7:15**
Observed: **11:58**
